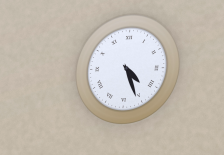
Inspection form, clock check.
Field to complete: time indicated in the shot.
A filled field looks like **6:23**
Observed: **4:26**
